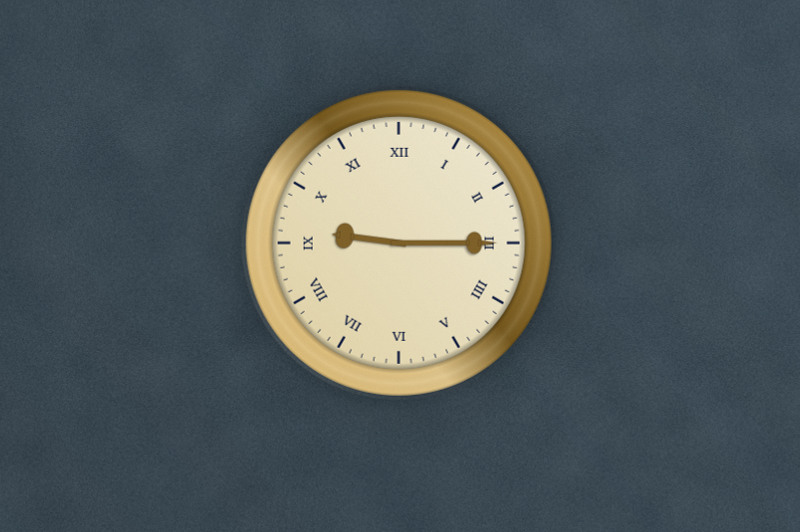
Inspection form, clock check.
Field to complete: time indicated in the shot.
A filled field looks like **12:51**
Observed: **9:15**
